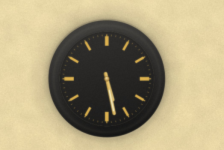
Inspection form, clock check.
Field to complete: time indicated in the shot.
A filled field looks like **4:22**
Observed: **5:28**
